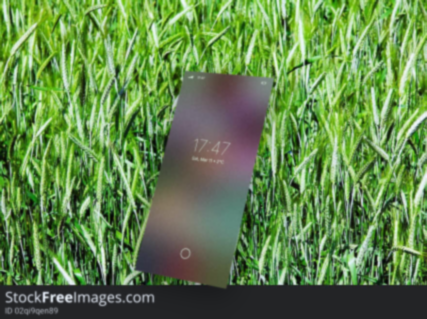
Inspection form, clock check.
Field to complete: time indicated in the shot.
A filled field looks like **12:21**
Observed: **17:47**
